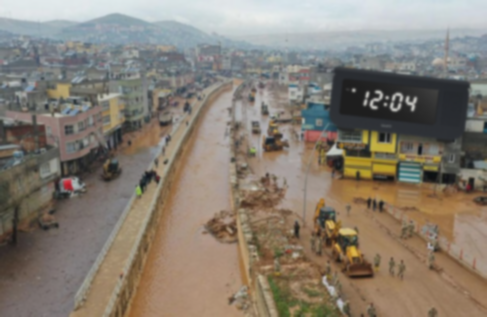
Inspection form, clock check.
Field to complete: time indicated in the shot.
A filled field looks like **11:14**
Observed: **12:04**
